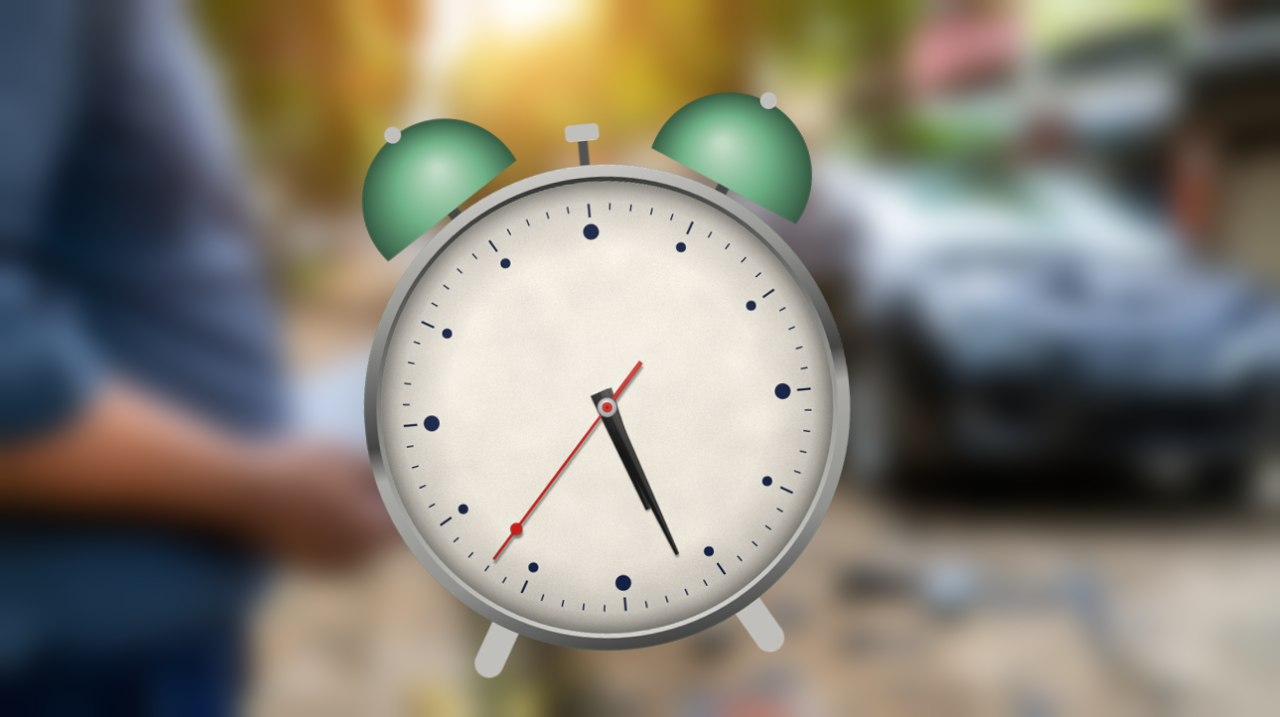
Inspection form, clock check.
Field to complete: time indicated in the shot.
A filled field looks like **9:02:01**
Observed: **5:26:37**
